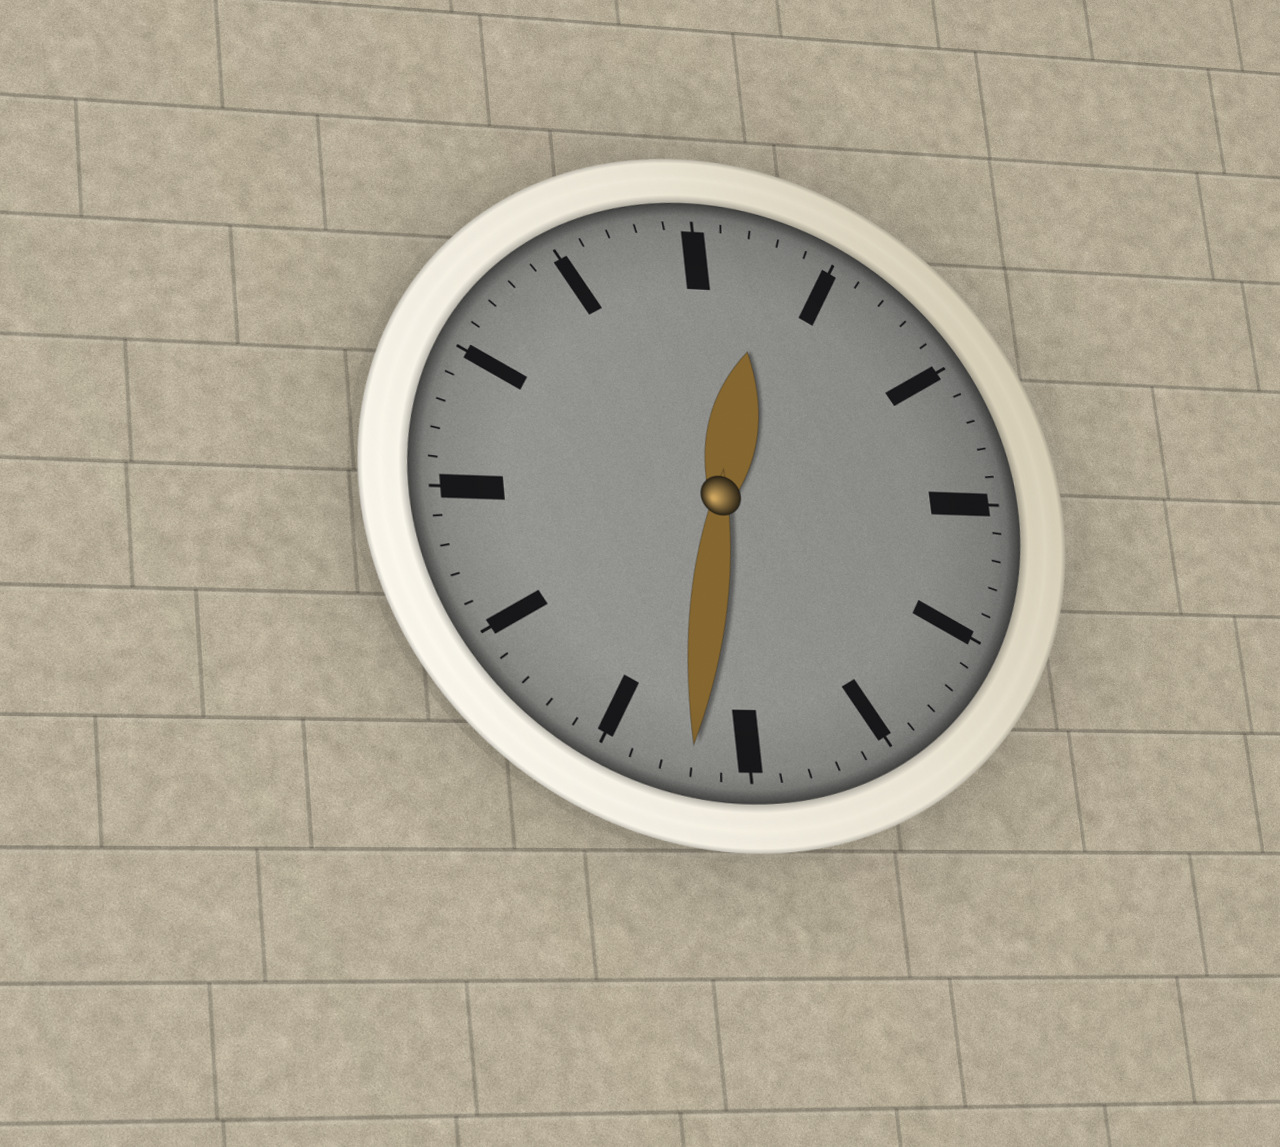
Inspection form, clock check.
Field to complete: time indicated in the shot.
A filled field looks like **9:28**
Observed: **12:32**
